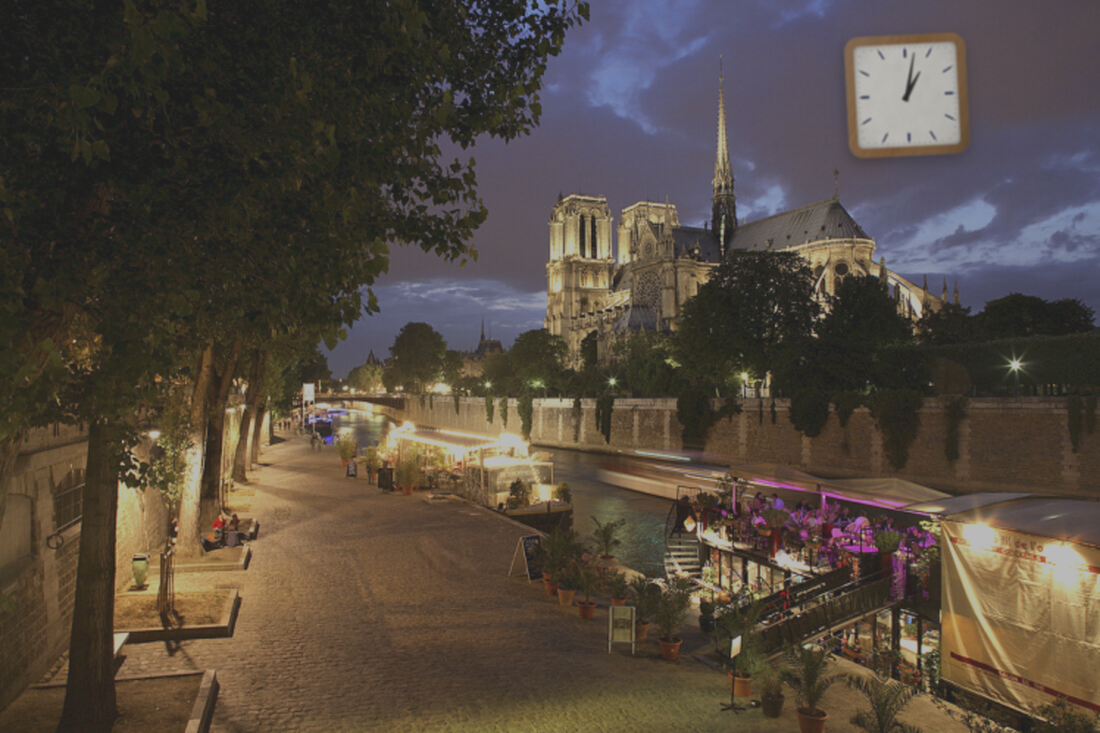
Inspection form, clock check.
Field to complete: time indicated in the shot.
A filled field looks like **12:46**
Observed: **1:02**
